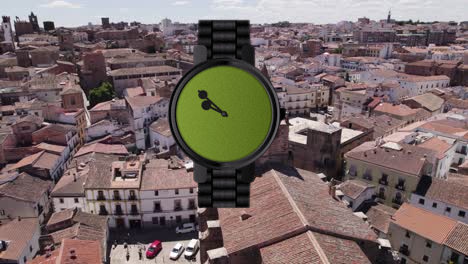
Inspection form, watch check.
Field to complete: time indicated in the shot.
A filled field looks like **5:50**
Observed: **9:52**
